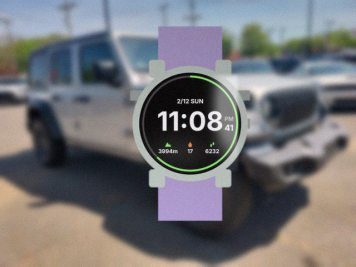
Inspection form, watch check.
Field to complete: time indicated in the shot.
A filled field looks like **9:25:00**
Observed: **11:08:41**
